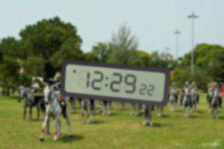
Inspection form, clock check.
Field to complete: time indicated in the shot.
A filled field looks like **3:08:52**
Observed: **12:29:22**
